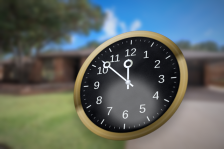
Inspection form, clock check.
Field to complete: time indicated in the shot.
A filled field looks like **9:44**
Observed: **11:52**
